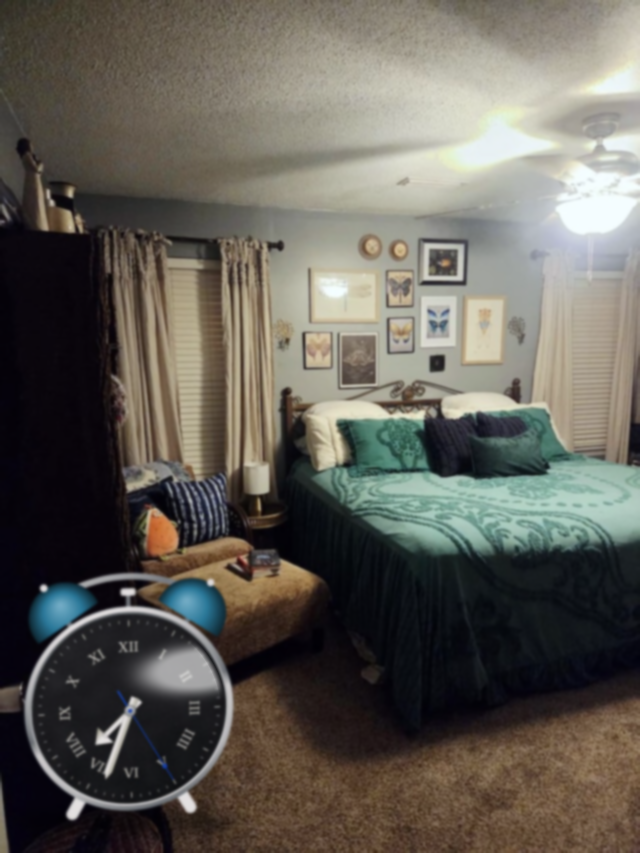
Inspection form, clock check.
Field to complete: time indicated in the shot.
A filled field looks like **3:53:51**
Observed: **7:33:25**
